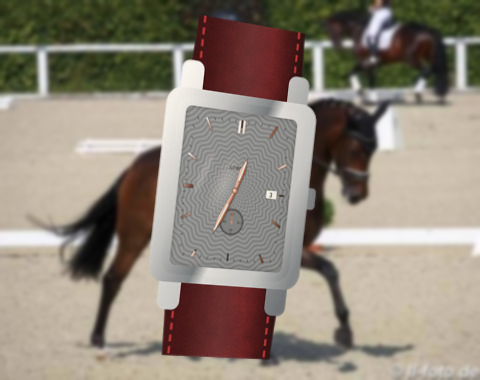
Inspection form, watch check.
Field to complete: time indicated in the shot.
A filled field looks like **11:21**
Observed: **12:34**
